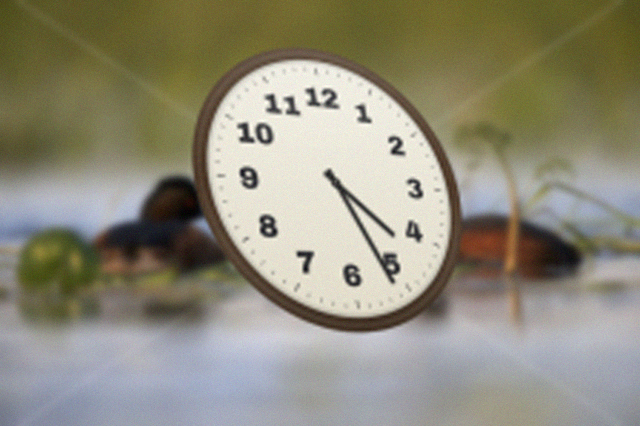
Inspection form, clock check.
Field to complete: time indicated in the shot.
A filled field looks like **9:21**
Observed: **4:26**
